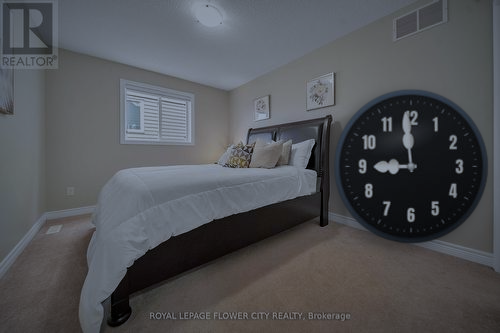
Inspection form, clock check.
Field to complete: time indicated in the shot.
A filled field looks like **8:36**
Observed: **8:59**
